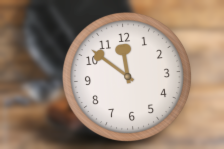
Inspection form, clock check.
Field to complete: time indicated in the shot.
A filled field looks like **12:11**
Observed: **11:52**
